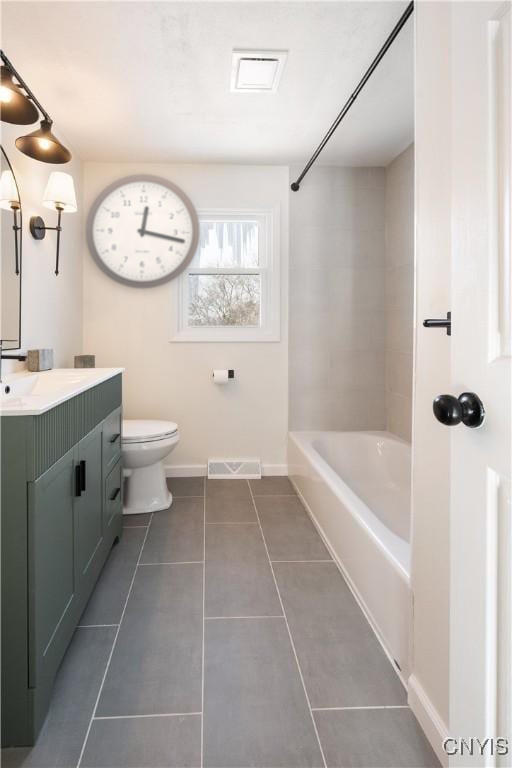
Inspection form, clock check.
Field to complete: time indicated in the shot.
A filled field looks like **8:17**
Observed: **12:17**
